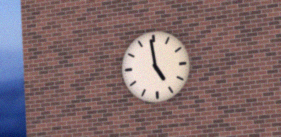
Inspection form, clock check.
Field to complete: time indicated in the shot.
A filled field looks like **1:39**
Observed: **4:59**
